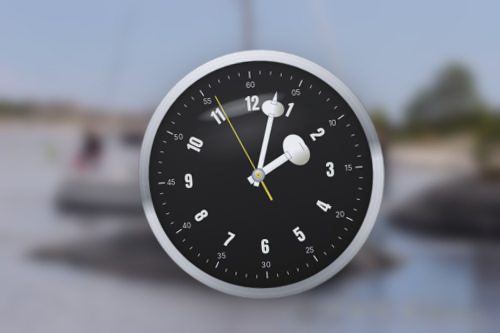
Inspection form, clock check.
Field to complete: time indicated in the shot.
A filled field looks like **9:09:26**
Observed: **2:02:56**
